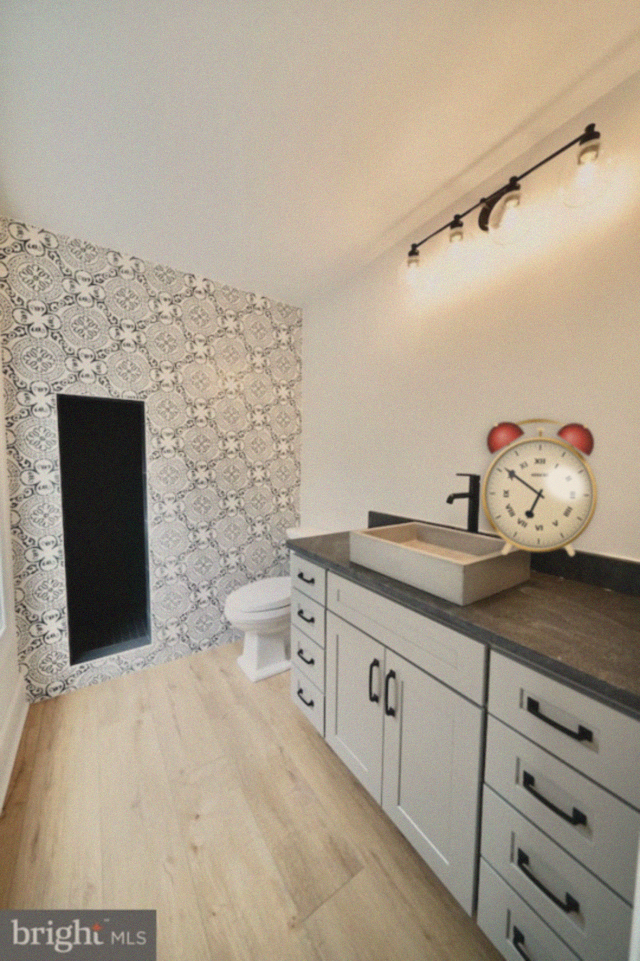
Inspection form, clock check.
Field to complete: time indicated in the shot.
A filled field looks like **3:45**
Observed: **6:51**
